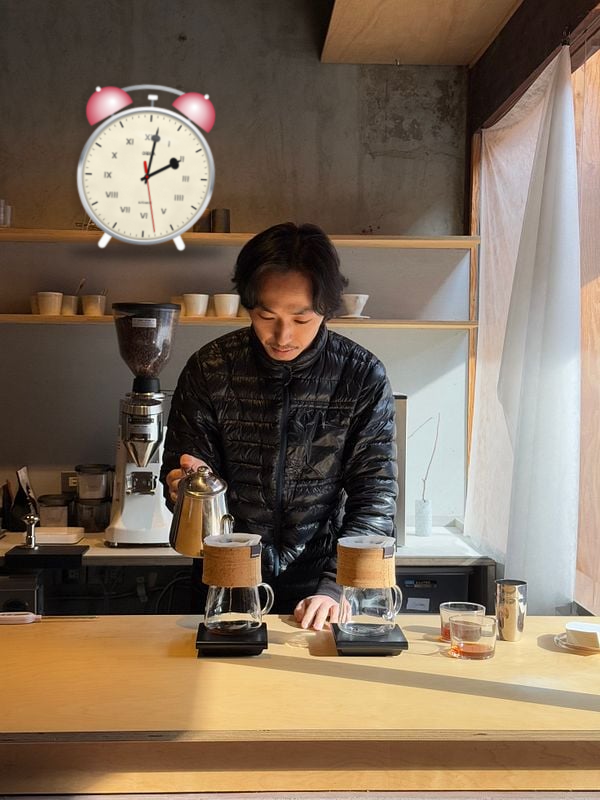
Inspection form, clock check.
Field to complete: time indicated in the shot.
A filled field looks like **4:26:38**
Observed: **2:01:28**
